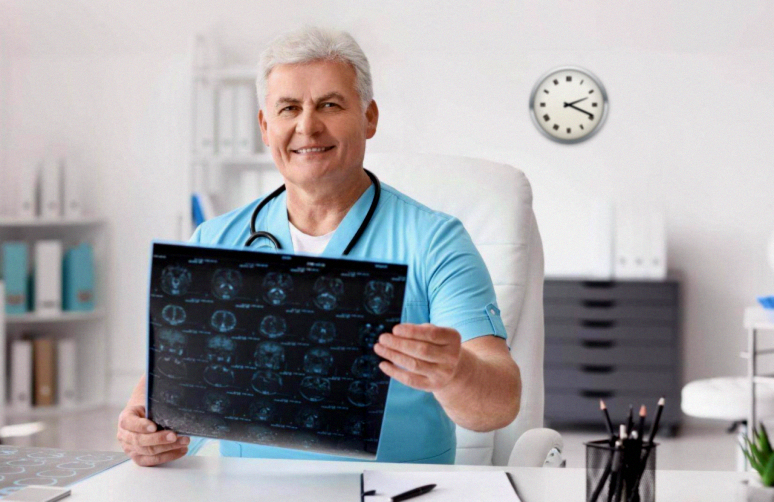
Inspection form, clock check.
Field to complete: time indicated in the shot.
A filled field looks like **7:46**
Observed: **2:19**
